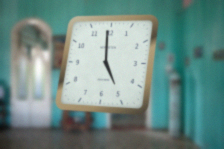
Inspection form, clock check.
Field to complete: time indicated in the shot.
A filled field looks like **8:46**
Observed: **4:59**
